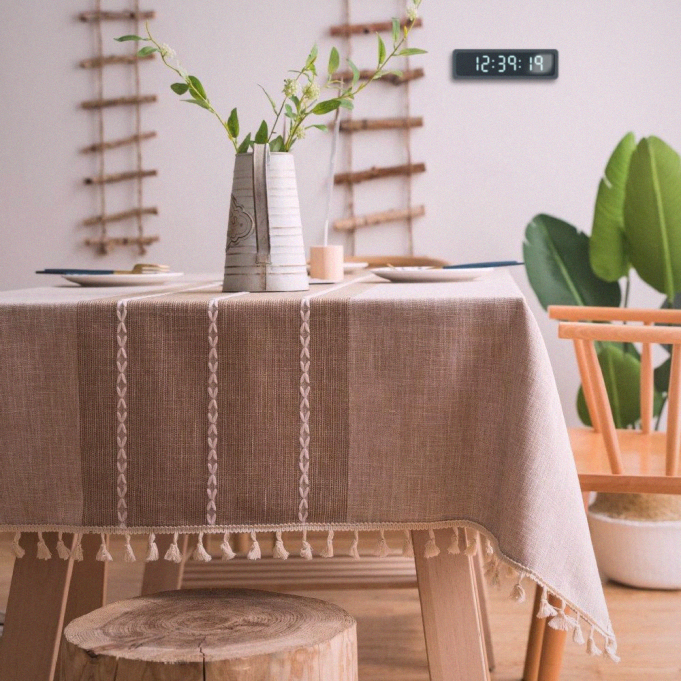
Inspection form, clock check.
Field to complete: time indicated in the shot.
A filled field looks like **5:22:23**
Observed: **12:39:19**
